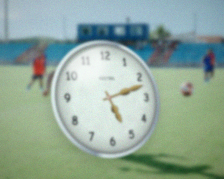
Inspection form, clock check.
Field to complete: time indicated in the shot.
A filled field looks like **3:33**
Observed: **5:12**
